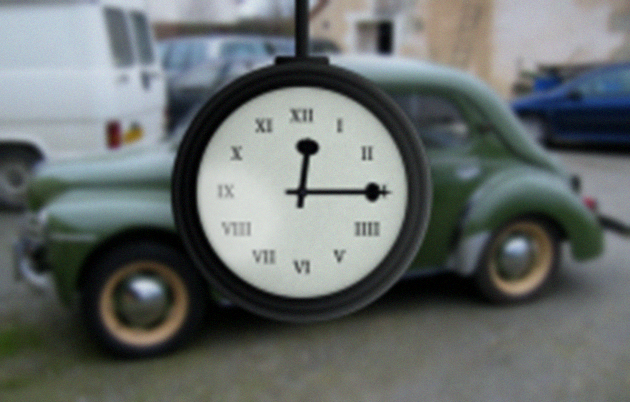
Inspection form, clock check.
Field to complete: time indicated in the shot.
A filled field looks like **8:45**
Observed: **12:15**
